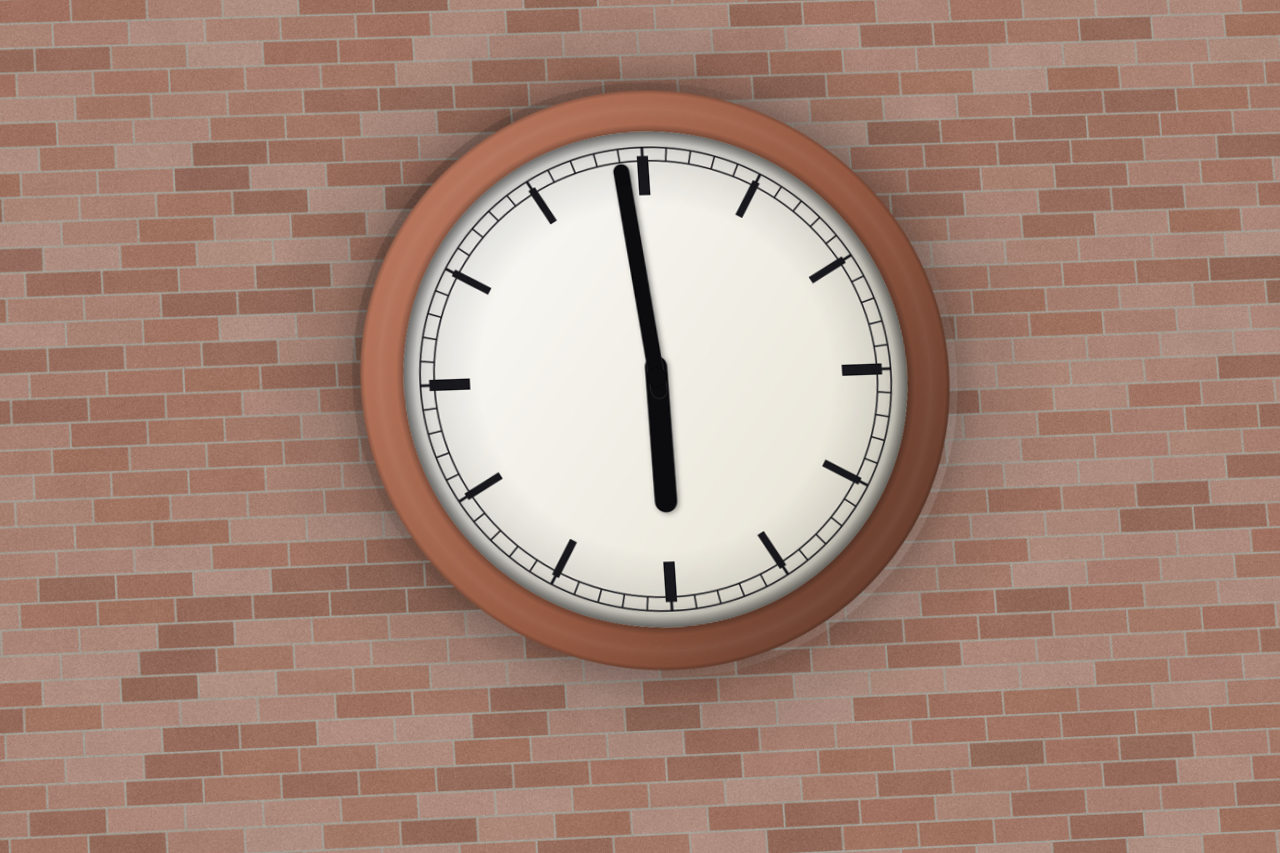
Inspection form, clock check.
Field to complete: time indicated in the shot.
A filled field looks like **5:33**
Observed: **5:59**
